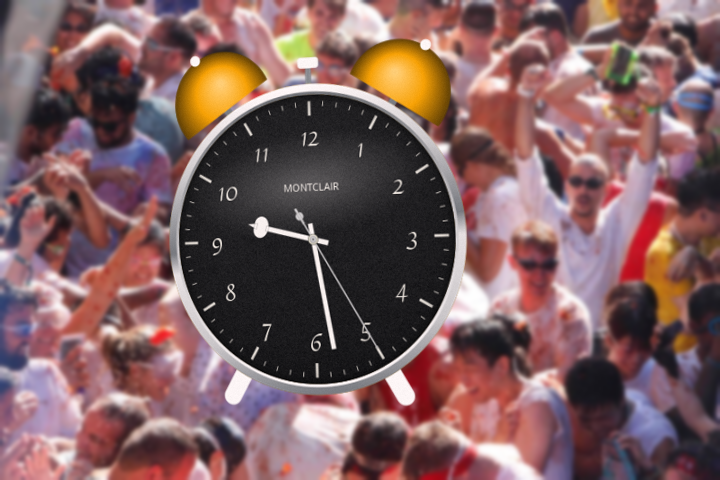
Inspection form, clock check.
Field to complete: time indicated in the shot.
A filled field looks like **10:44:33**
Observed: **9:28:25**
